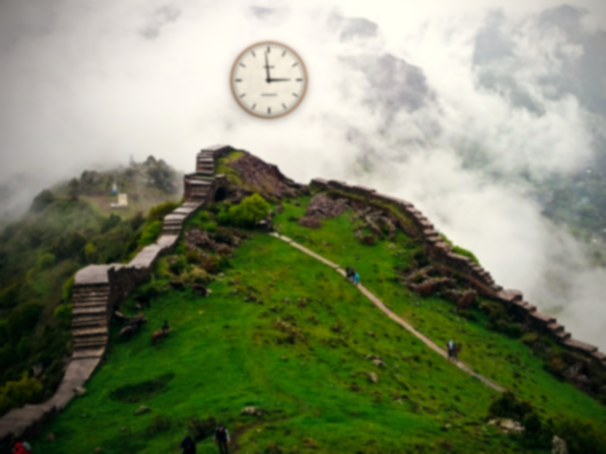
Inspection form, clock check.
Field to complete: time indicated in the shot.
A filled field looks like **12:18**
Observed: **2:59**
